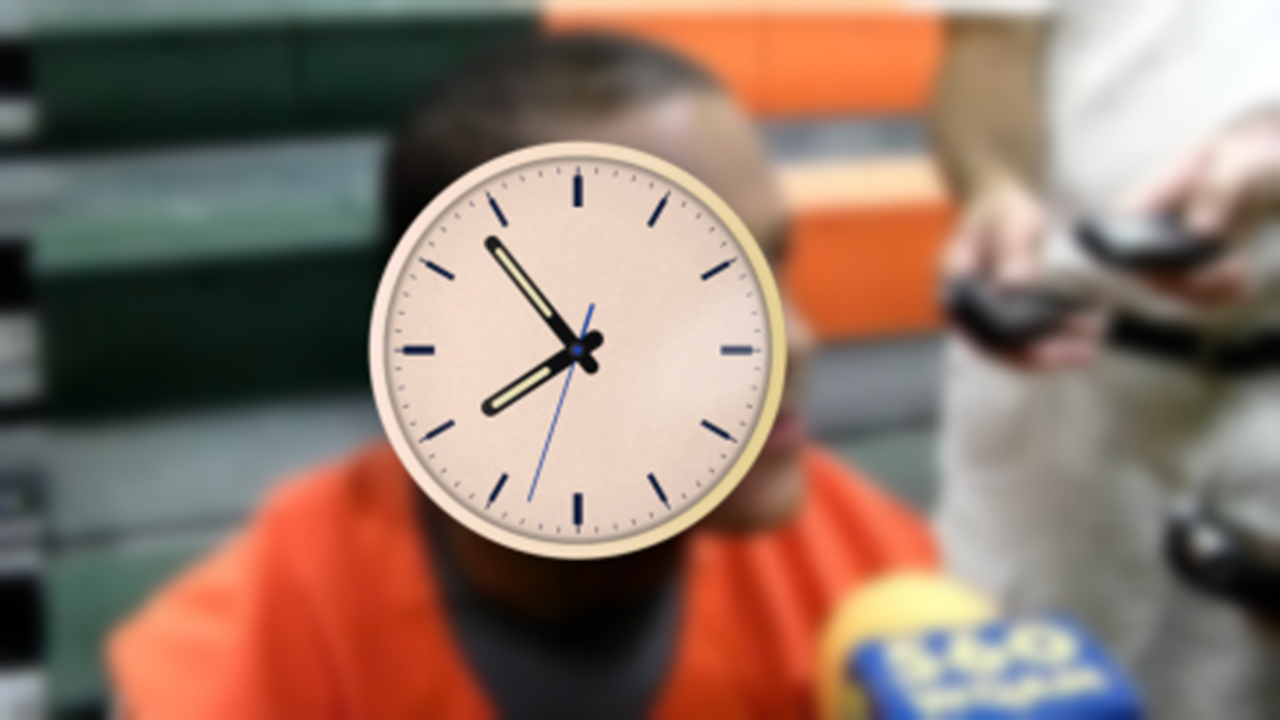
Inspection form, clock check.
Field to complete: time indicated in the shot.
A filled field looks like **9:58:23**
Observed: **7:53:33**
